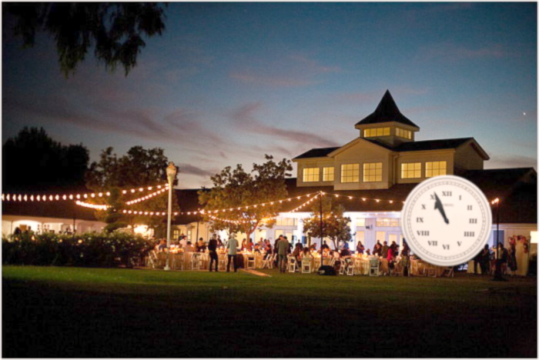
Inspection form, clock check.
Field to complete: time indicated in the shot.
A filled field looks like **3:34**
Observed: **10:56**
